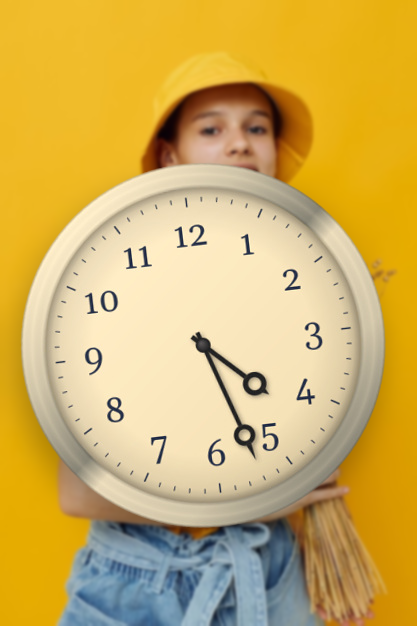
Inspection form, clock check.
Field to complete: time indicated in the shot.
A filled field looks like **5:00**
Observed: **4:27**
